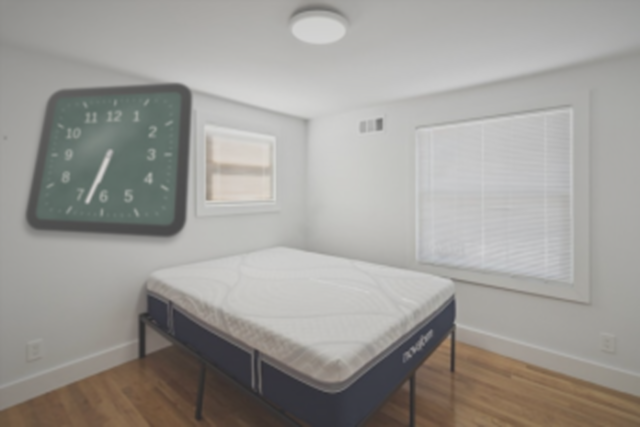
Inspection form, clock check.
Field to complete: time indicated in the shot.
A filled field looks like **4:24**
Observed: **6:33**
